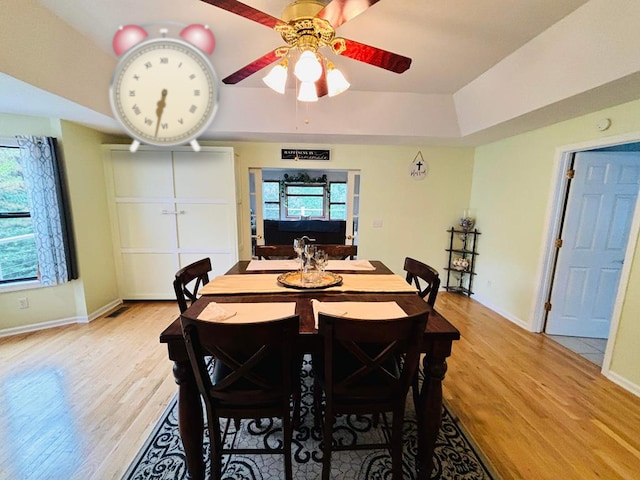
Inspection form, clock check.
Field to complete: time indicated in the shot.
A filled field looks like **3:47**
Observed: **6:32**
